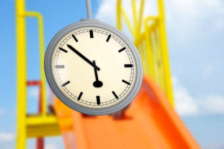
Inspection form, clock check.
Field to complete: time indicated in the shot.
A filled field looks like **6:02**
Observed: **5:52**
